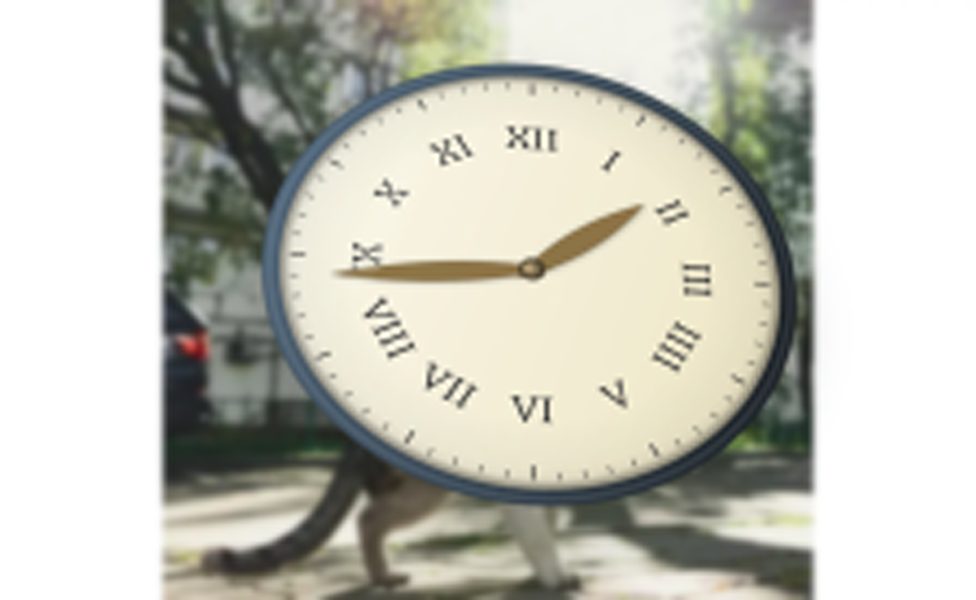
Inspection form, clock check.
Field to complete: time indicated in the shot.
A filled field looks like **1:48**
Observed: **1:44**
